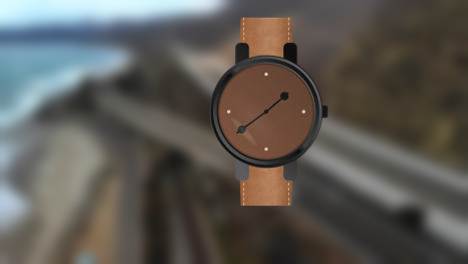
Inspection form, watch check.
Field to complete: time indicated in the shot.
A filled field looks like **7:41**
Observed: **1:39**
